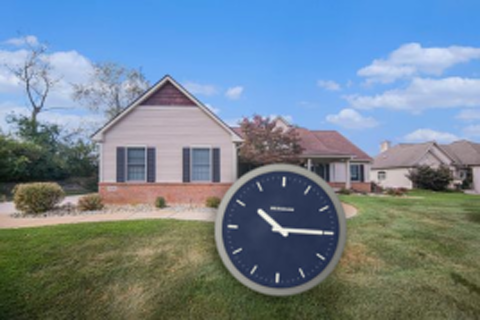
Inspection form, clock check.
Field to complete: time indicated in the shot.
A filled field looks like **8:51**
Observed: **10:15**
